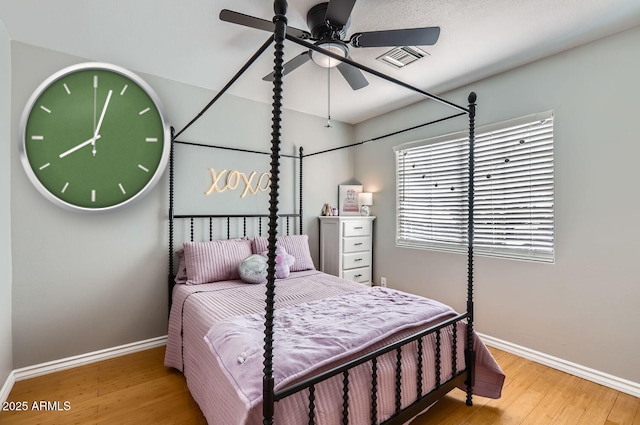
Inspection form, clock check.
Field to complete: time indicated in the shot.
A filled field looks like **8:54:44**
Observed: **8:03:00**
